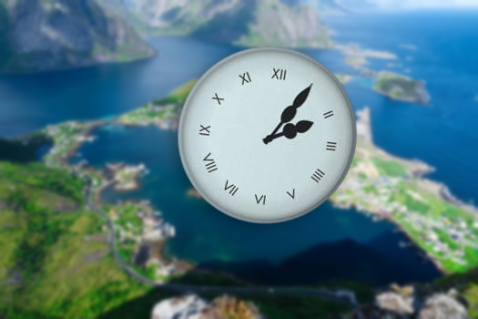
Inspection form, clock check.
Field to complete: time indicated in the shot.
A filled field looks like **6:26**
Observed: **2:05**
